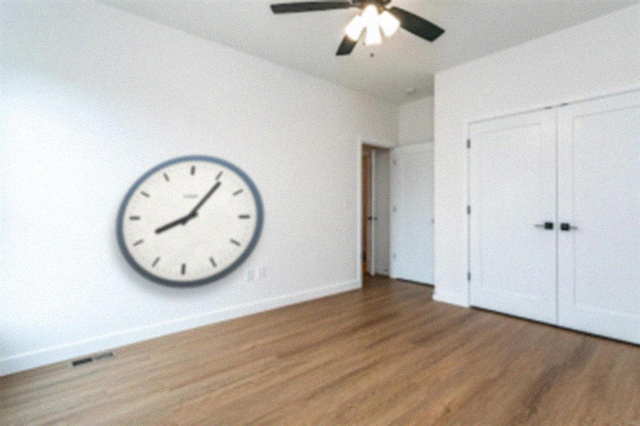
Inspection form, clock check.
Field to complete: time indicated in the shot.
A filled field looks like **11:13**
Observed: **8:06**
